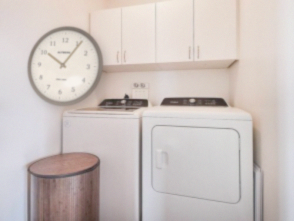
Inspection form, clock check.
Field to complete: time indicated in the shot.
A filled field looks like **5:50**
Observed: **10:06**
